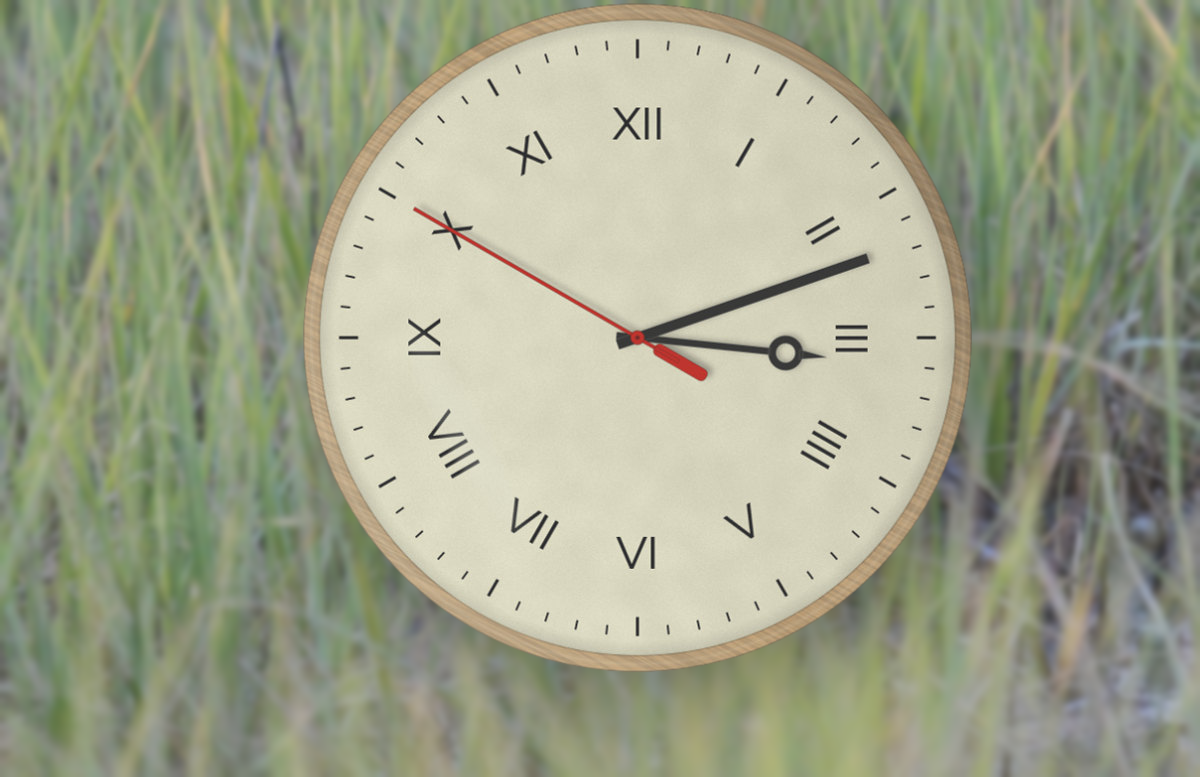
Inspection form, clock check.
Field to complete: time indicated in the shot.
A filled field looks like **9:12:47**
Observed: **3:11:50**
